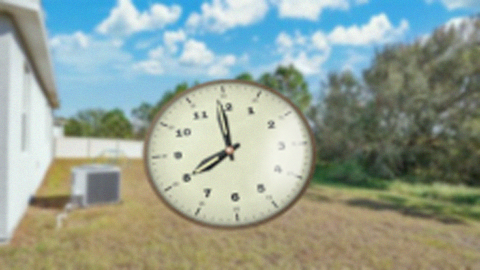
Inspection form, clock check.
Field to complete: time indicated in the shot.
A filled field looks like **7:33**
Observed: **7:59**
